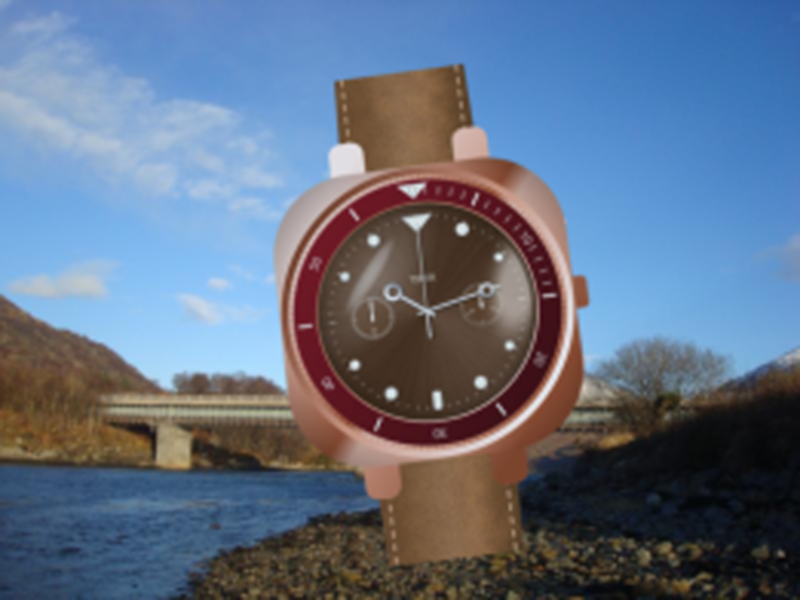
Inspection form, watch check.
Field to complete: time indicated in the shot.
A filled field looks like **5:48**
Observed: **10:13**
